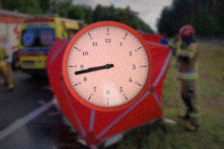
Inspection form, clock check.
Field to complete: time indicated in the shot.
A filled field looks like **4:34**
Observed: **8:43**
